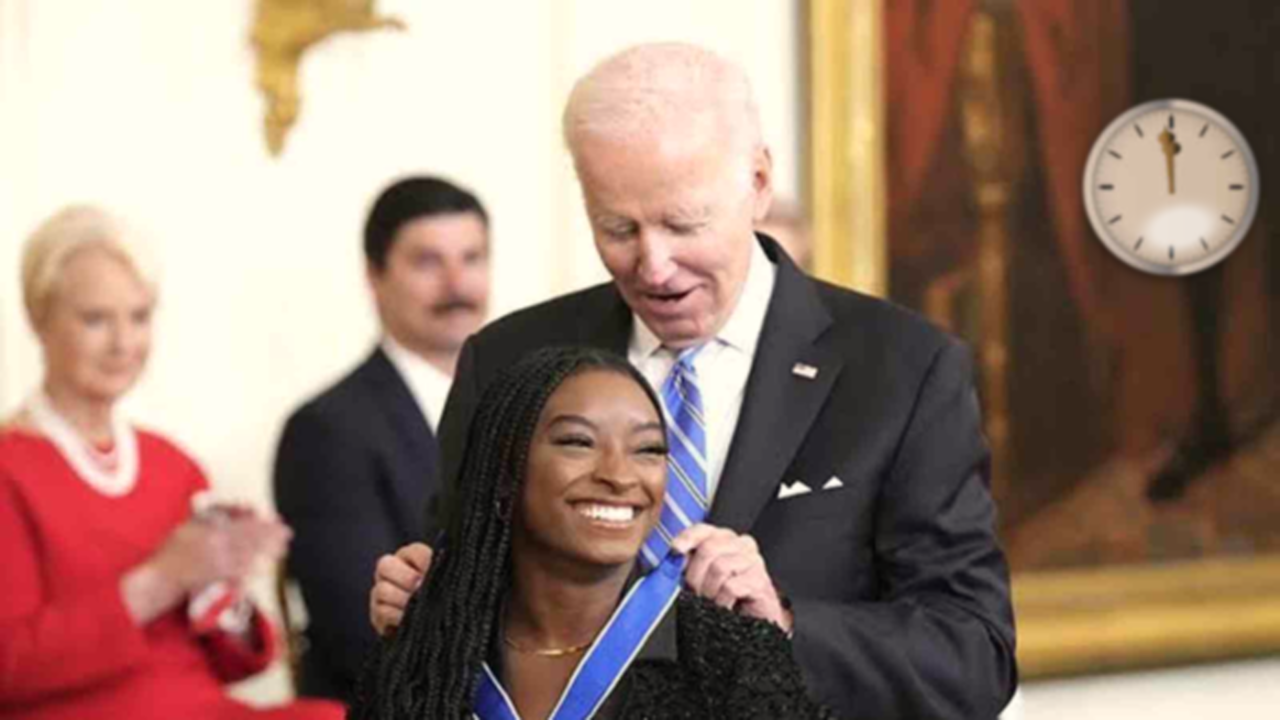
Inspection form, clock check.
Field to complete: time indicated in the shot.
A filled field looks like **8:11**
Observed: **11:59**
